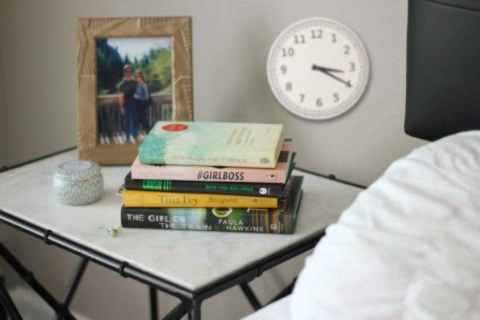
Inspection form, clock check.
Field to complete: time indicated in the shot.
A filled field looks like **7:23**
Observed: **3:20**
